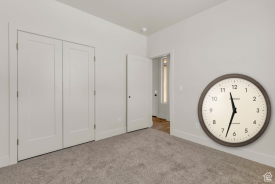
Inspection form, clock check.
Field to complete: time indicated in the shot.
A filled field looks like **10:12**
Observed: **11:33**
